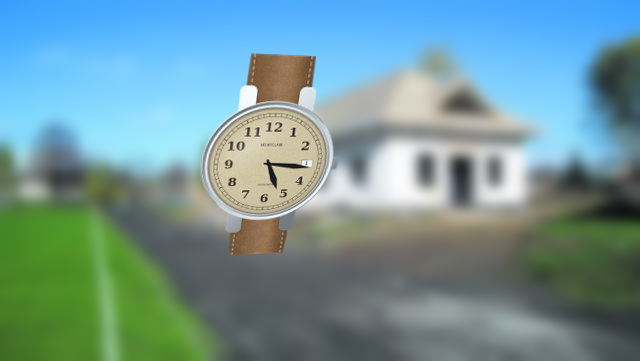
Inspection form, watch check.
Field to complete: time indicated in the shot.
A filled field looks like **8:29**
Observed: **5:16**
